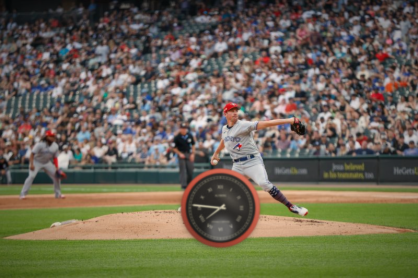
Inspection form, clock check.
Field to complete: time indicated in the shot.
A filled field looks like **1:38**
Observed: **7:46**
